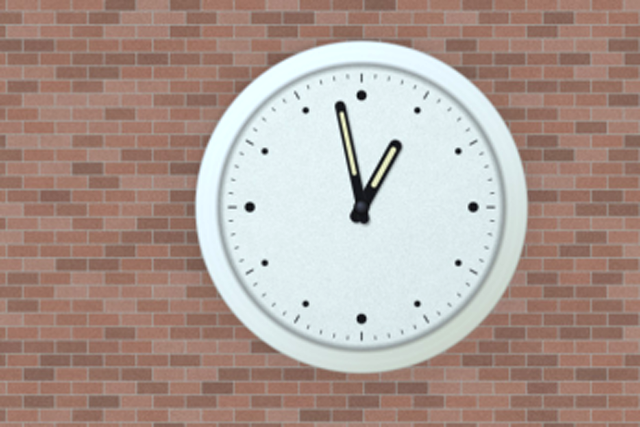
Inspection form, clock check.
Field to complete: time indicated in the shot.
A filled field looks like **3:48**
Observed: **12:58**
